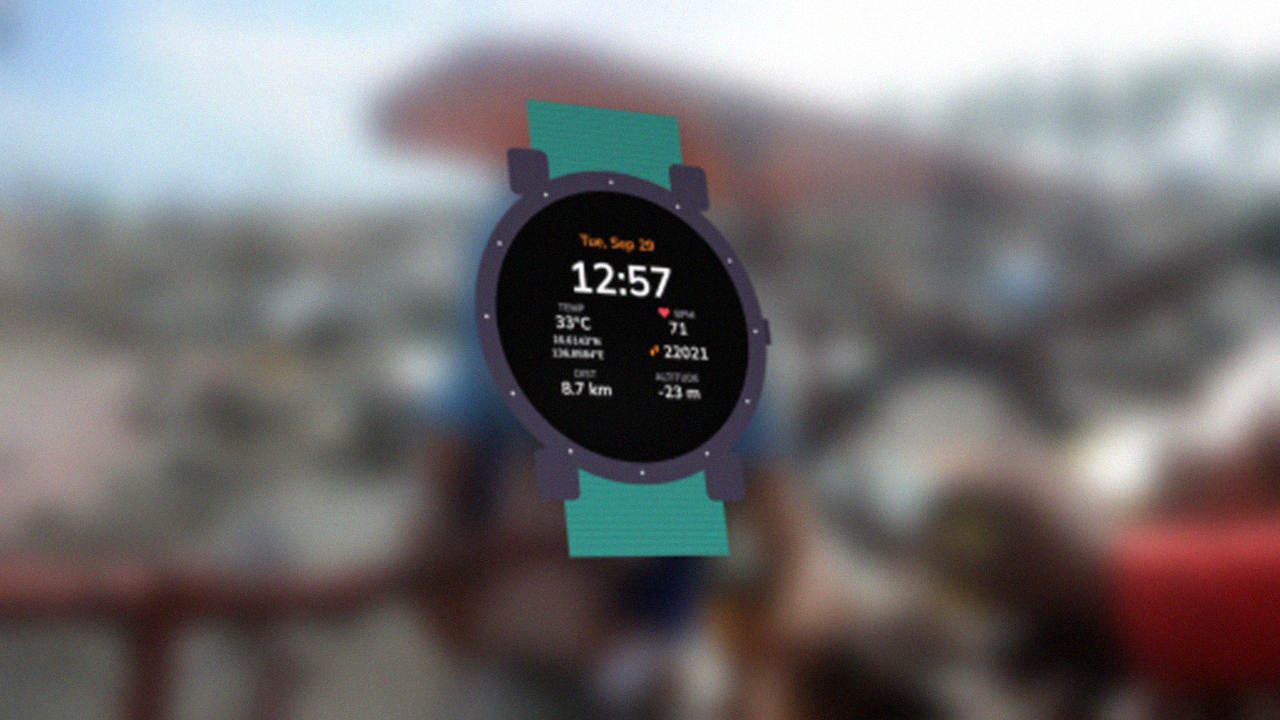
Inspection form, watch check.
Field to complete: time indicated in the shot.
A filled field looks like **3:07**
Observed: **12:57**
